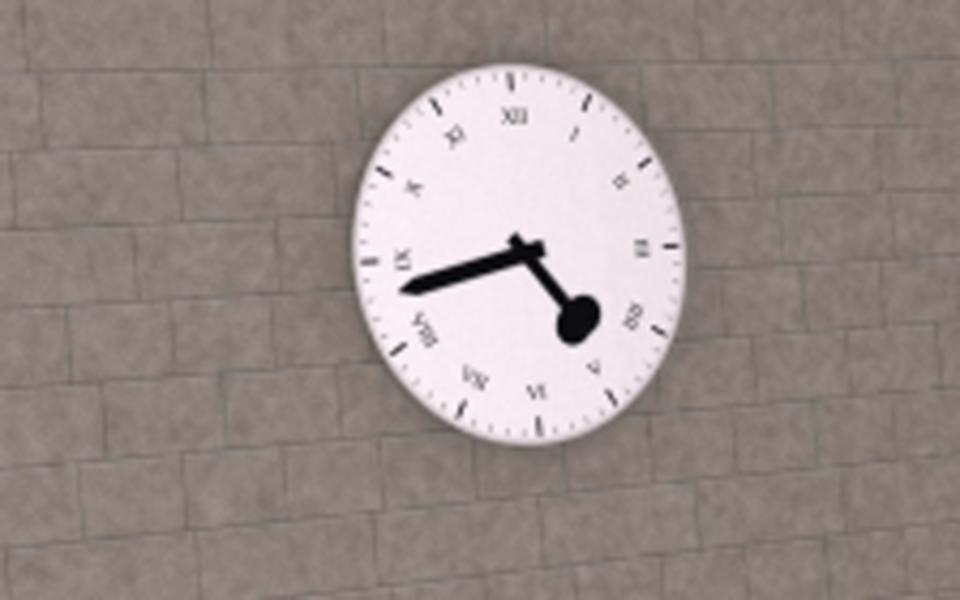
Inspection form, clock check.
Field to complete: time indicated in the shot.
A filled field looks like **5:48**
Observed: **4:43**
